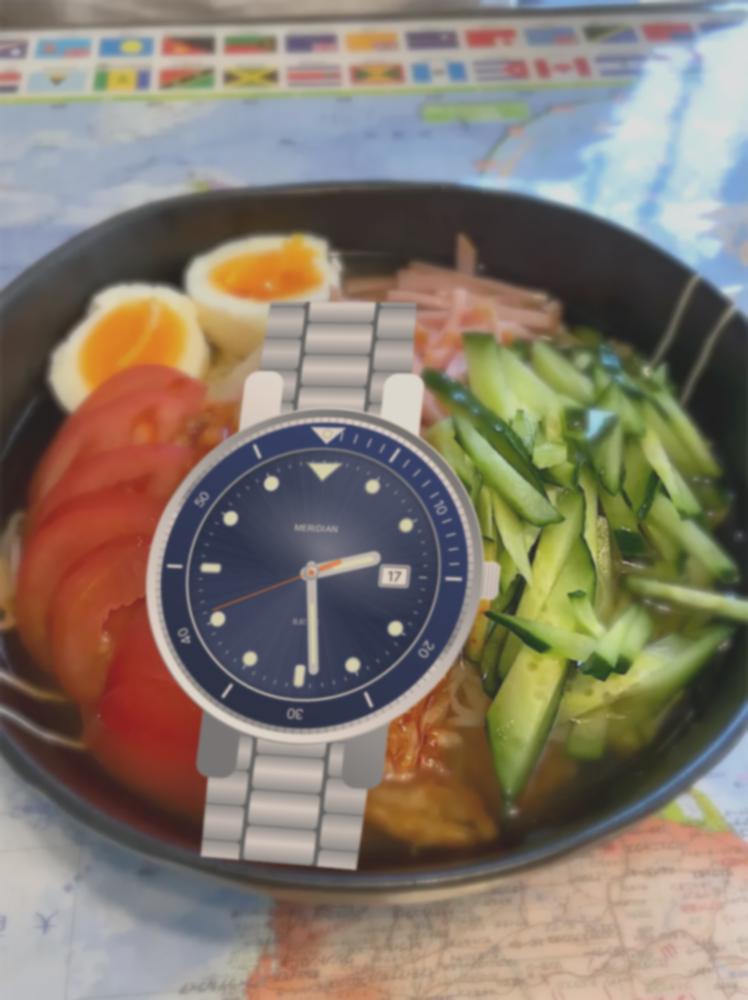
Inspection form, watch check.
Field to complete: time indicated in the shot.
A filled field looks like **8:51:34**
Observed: **2:28:41**
